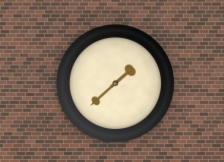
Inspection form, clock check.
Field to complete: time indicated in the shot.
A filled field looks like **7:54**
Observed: **1:38**
